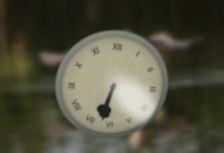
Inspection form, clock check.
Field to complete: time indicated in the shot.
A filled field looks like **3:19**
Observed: **6:32**
